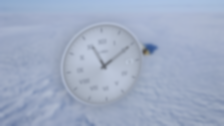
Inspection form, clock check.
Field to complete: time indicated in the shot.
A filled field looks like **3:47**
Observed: **11:10**
